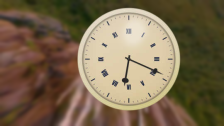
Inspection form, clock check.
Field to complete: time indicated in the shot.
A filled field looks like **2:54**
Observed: **6:19**
